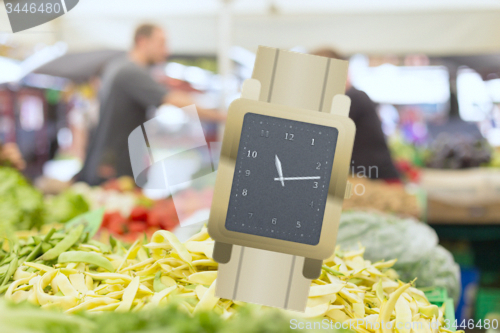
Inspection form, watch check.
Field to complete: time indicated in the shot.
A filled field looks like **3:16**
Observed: **11:13**
